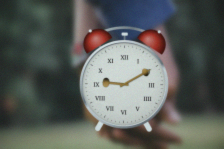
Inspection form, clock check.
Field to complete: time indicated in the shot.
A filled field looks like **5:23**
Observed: **9:10**
